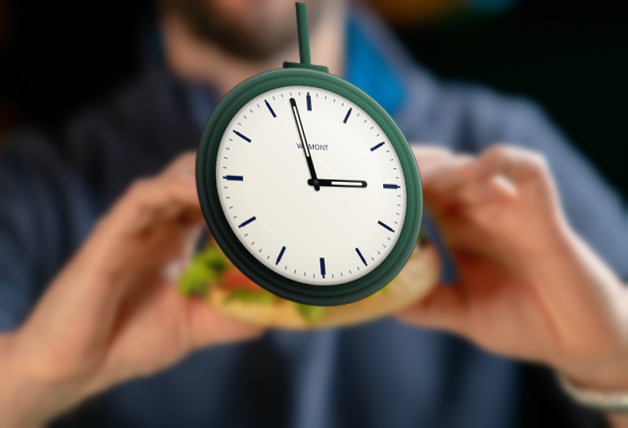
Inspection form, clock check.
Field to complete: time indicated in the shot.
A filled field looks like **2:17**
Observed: **2:58**
